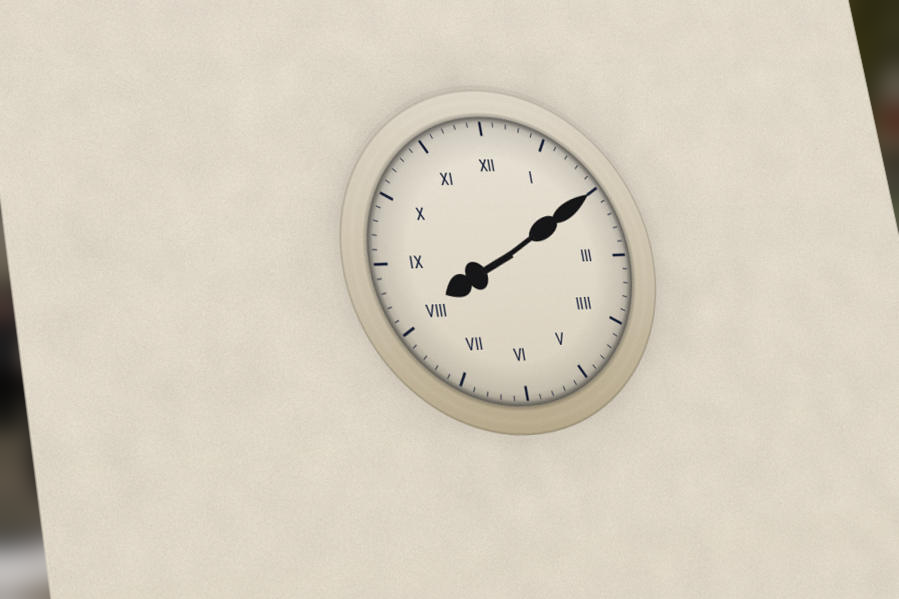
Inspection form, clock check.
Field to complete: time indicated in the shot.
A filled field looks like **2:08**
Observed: **8:10**
